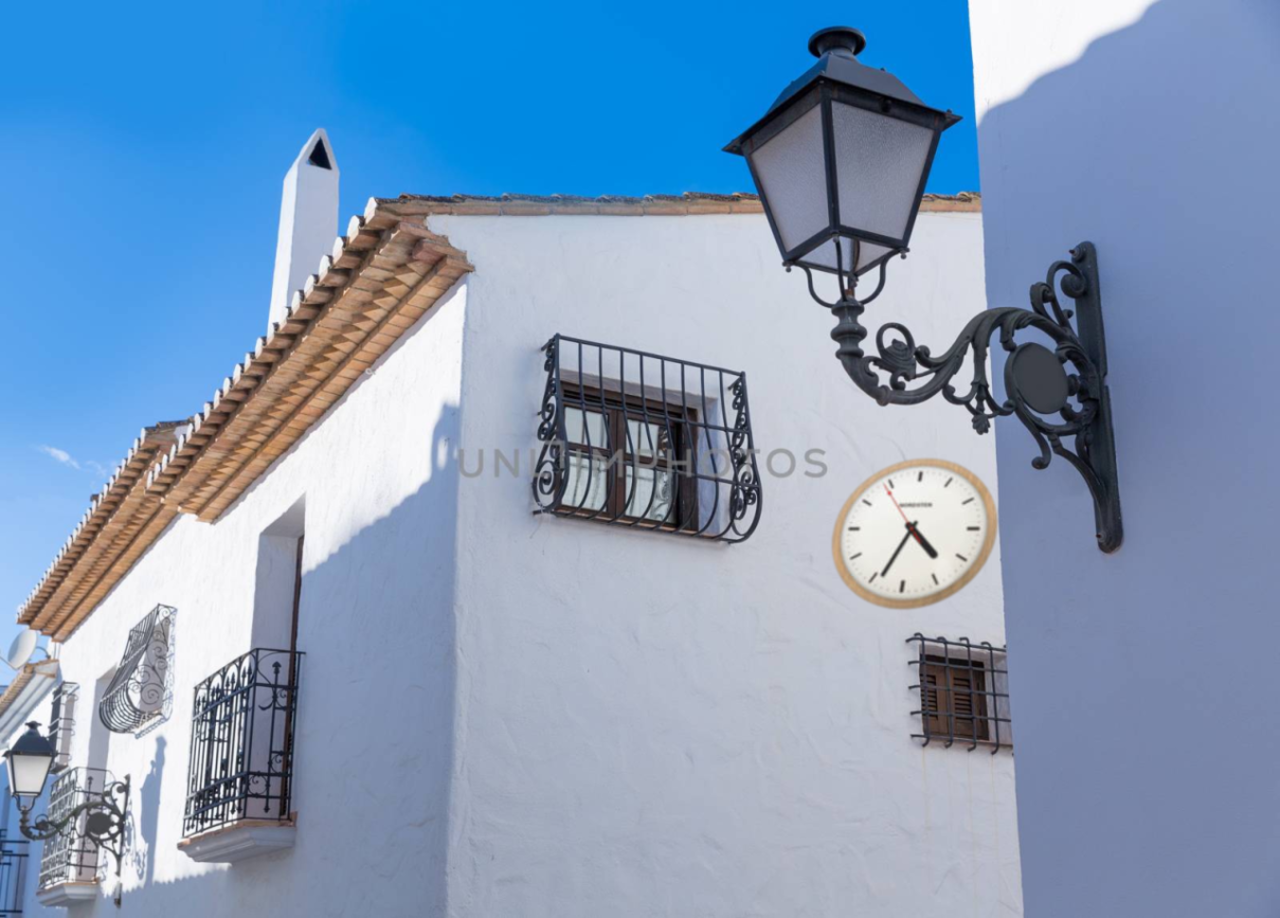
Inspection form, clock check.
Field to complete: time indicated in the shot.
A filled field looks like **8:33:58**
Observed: **4:33:54**
